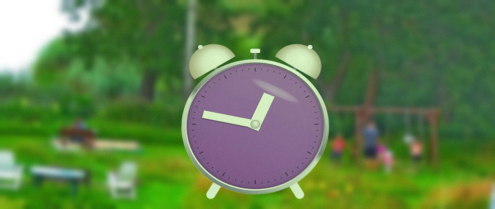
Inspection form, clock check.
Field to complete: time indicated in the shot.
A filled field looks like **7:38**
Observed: **12:47**
